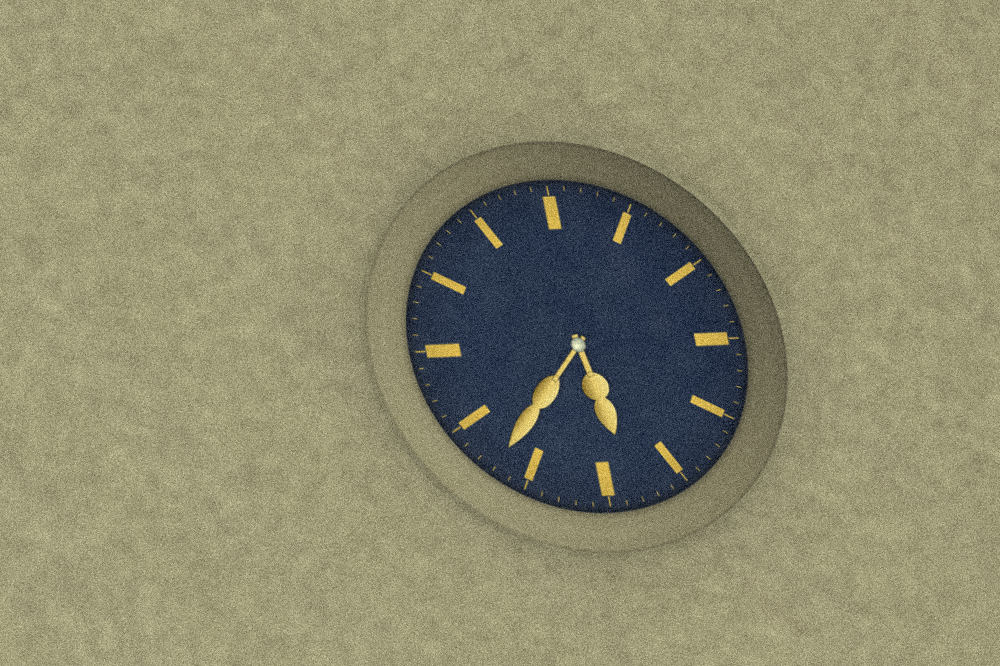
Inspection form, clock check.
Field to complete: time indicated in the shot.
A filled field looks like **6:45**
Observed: **5:37**
